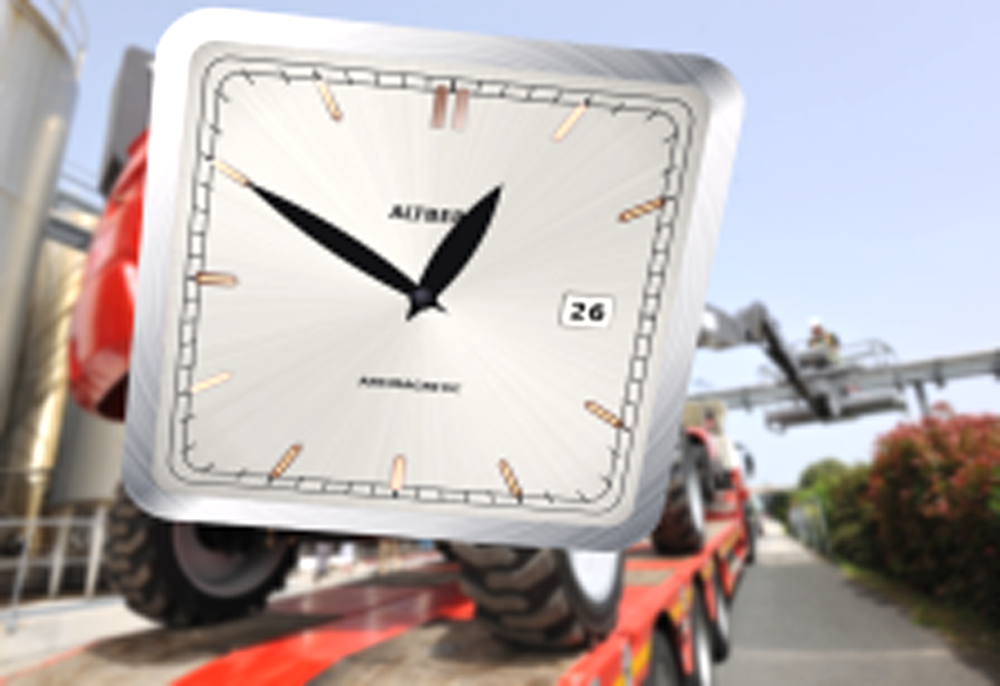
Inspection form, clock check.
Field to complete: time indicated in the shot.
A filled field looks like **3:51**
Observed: **12:50**
